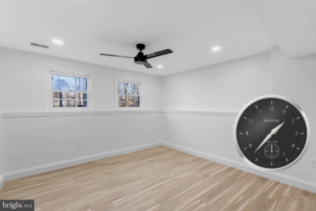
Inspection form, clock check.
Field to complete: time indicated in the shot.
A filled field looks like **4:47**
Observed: **1:37**
